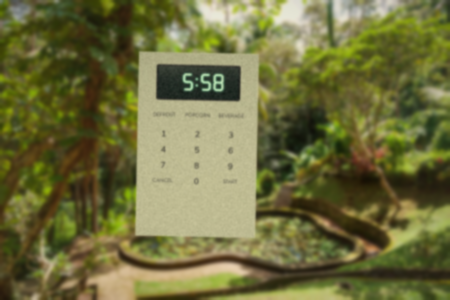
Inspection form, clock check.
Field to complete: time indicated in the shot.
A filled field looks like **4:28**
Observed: **5:58**
